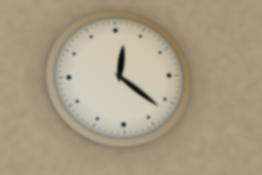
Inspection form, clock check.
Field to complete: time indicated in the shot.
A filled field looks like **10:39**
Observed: **12:22**
